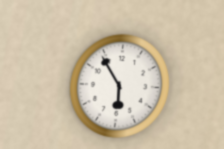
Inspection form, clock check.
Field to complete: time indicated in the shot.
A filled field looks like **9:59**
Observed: **5:54**
